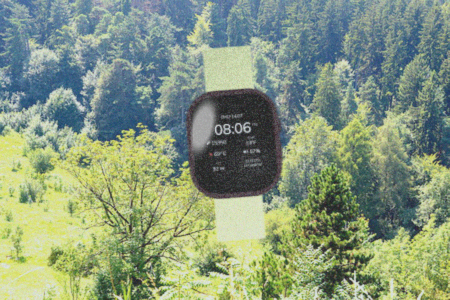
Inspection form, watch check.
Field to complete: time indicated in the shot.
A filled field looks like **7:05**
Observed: **8:06**
